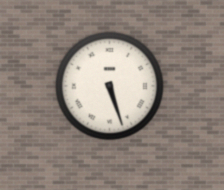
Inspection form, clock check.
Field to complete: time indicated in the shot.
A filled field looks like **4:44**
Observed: **5:27**
